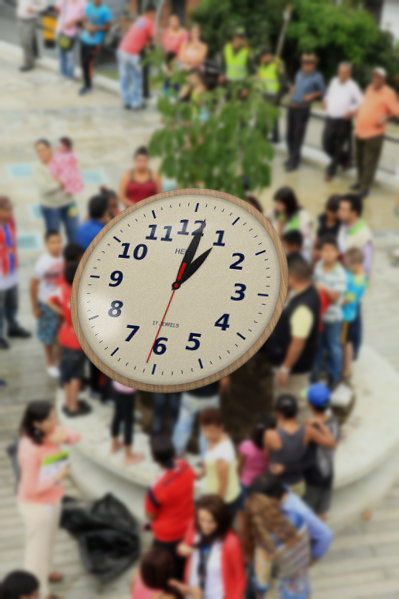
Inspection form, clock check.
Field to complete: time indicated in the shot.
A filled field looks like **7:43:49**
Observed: **1:01:31**
